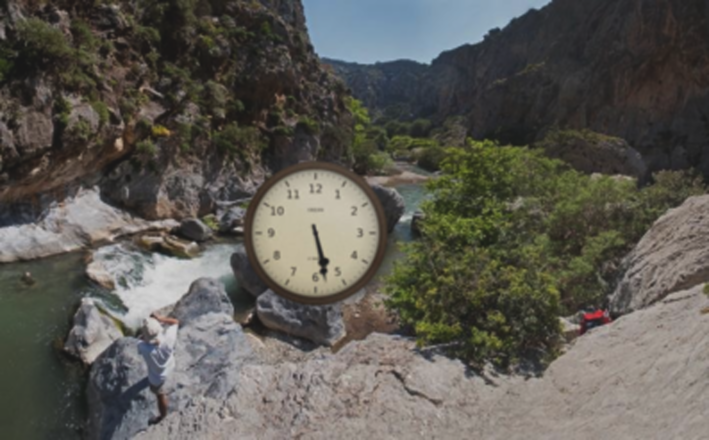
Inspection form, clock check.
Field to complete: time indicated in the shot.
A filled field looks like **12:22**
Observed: **5:28**
